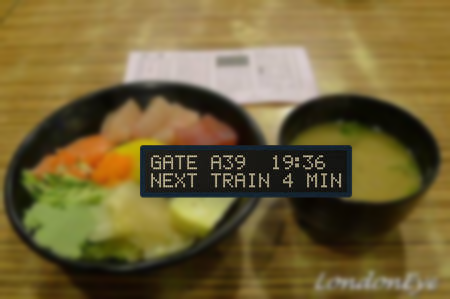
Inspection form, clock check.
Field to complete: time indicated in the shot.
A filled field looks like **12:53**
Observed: **19:36**
